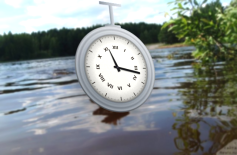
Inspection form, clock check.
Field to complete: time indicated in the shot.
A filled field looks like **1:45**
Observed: **11:17**
